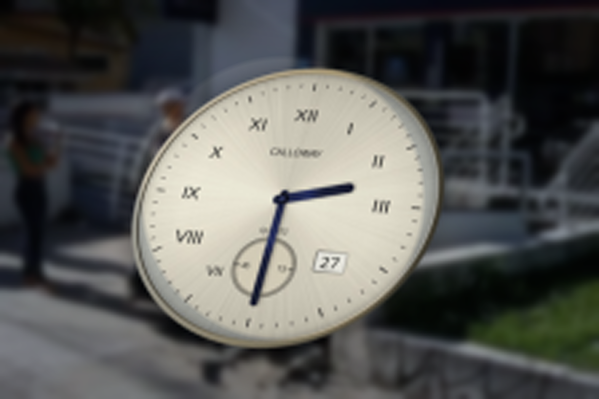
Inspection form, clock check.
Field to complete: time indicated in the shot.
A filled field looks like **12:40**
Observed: **2:30**
